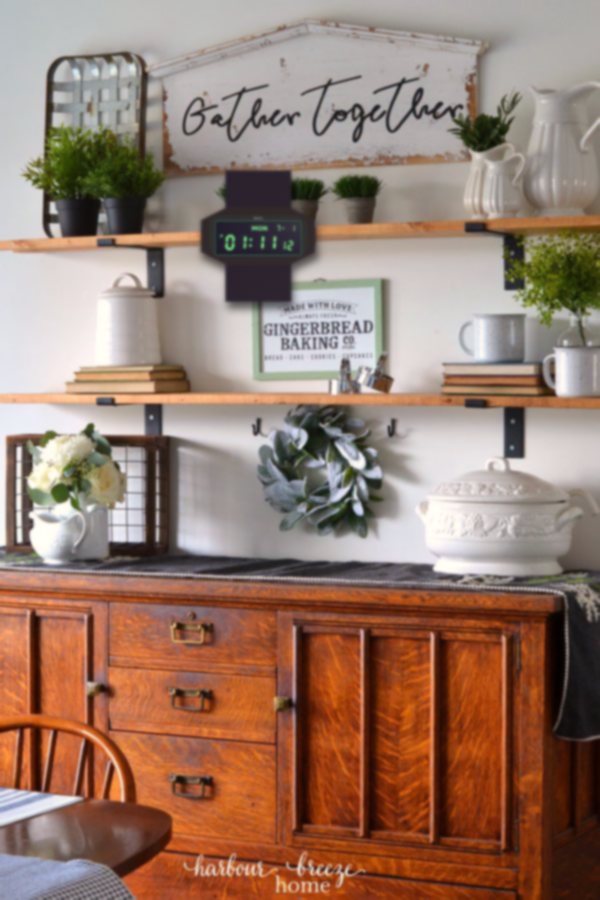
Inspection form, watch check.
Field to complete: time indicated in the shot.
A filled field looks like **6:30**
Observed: **1:11**
